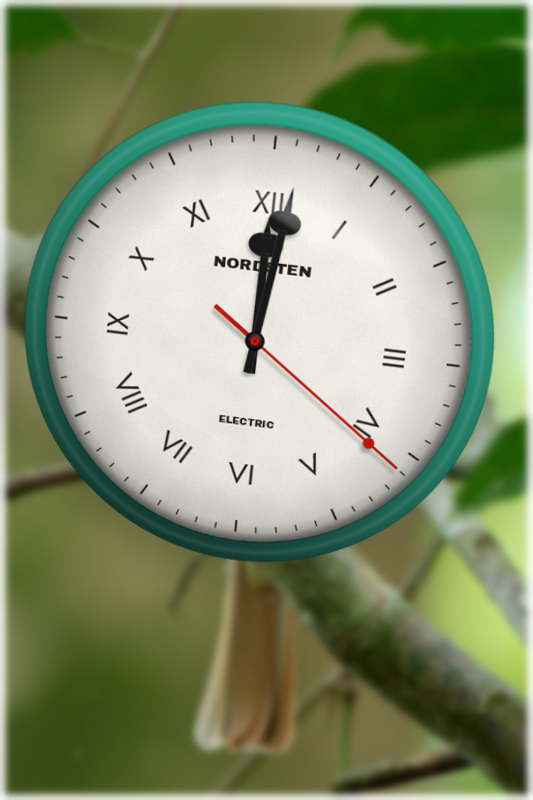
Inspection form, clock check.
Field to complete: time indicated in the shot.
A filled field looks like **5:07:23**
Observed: **12:01:21**
